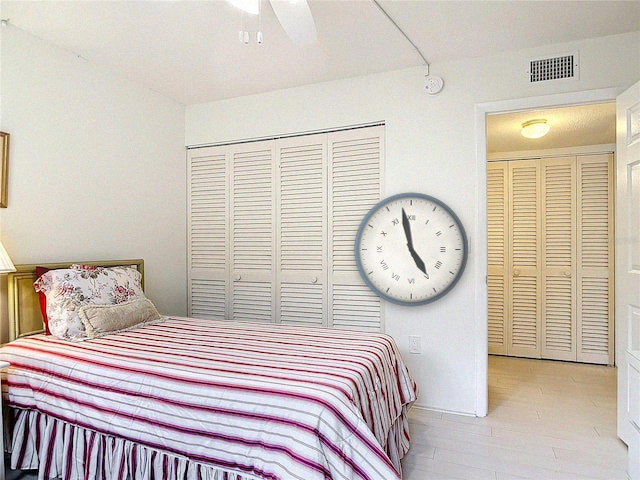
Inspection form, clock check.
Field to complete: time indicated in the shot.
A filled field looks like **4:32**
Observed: **4:58**
